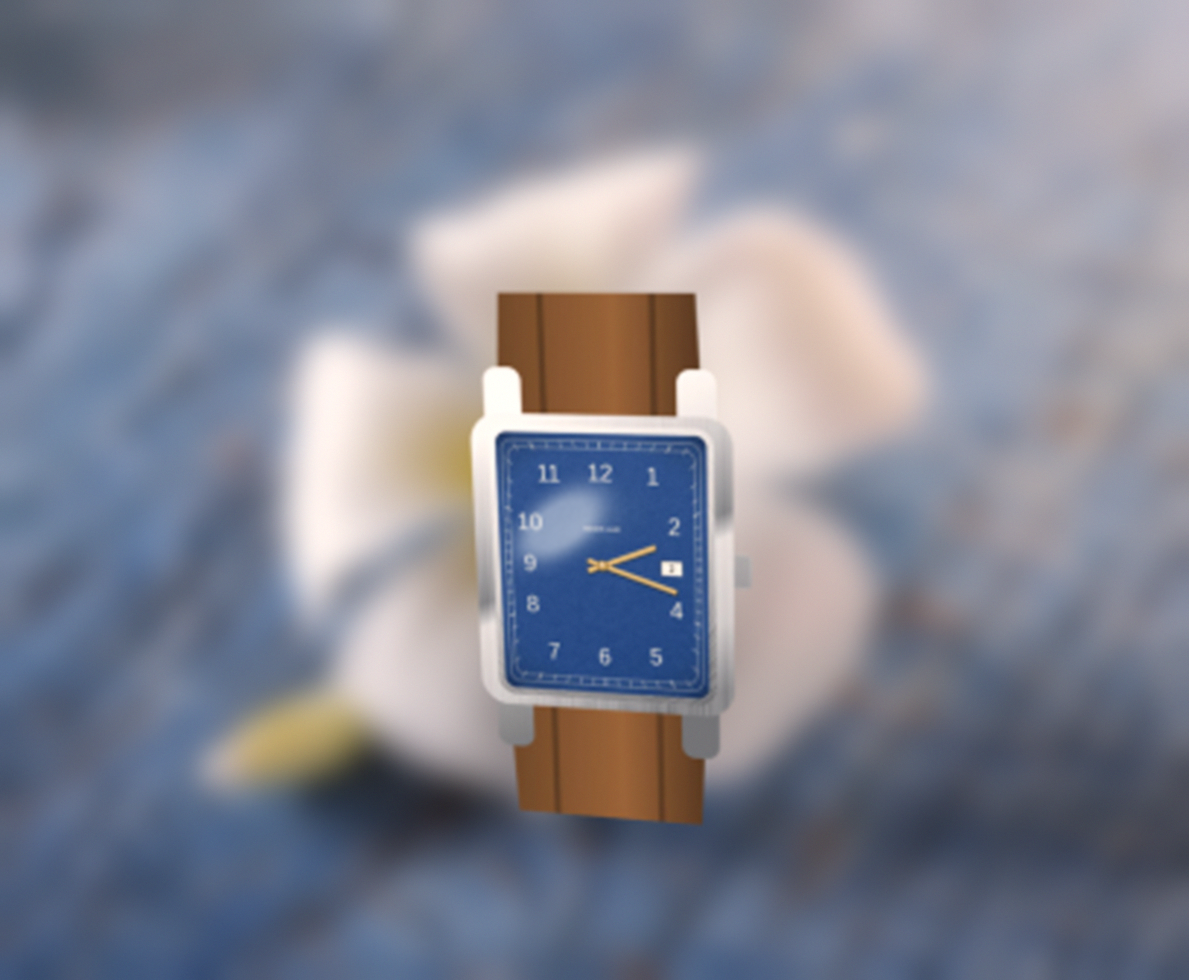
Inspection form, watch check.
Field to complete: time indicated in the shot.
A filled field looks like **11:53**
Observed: **2:18**
